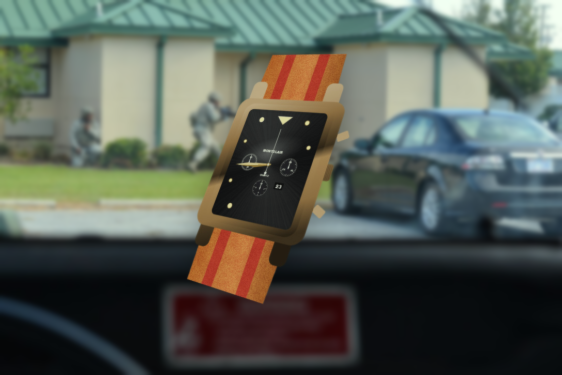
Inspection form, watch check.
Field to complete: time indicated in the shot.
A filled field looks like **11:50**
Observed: **8:44**
